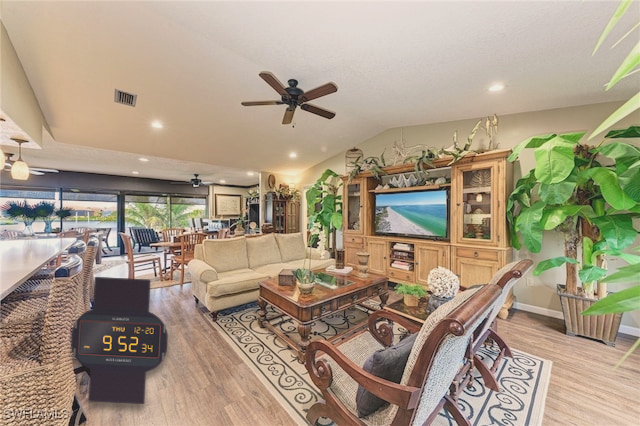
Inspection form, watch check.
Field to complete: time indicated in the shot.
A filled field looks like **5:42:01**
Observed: **9:52:34**
